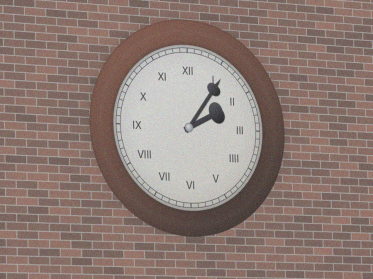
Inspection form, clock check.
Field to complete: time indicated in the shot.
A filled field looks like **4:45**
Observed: **2:06**
